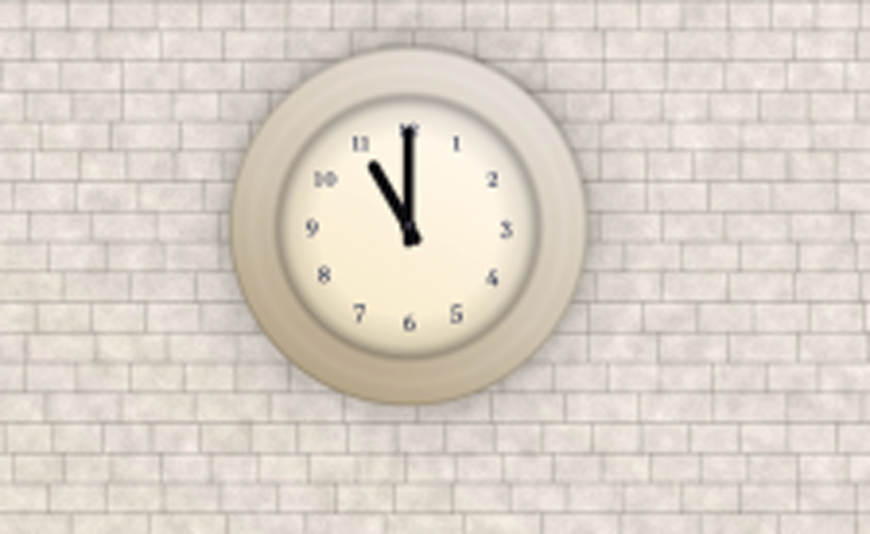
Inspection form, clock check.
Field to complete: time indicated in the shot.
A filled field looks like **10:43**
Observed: **11:00**
